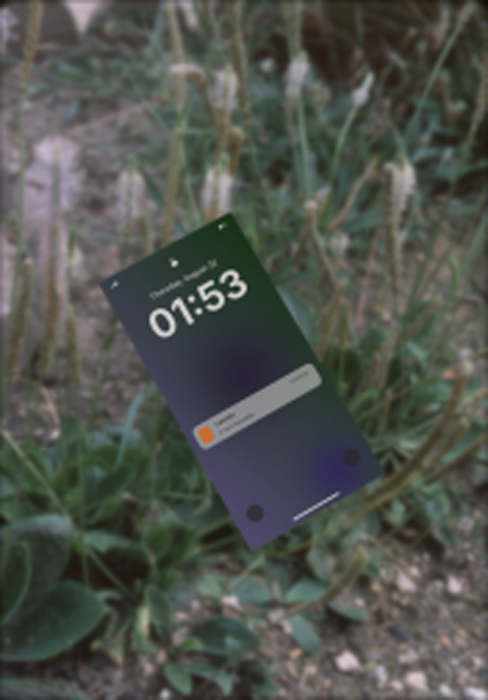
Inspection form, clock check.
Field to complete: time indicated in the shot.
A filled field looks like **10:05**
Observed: **1:53**
